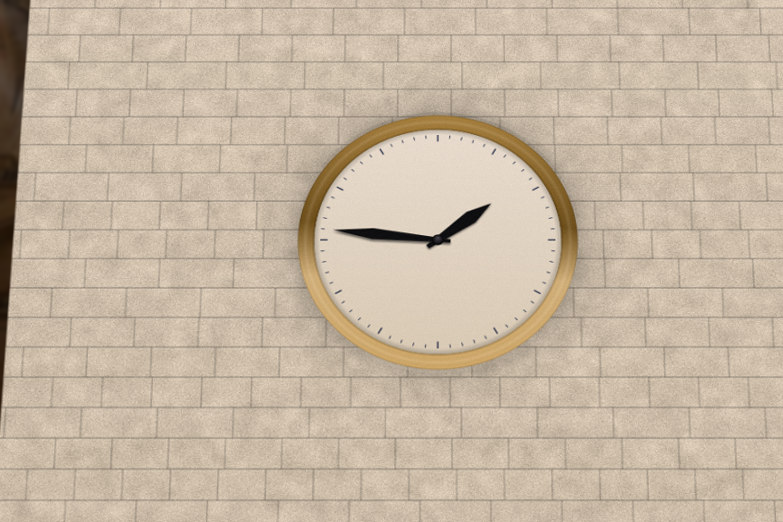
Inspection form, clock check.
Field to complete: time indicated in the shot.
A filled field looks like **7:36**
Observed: **1:46**
